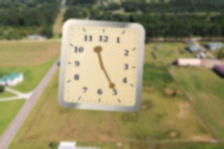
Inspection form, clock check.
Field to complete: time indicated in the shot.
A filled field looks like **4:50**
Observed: **11:25**
